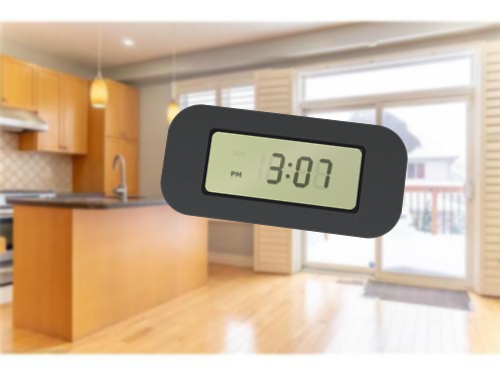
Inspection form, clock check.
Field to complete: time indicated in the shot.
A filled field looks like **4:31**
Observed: **3:07**
